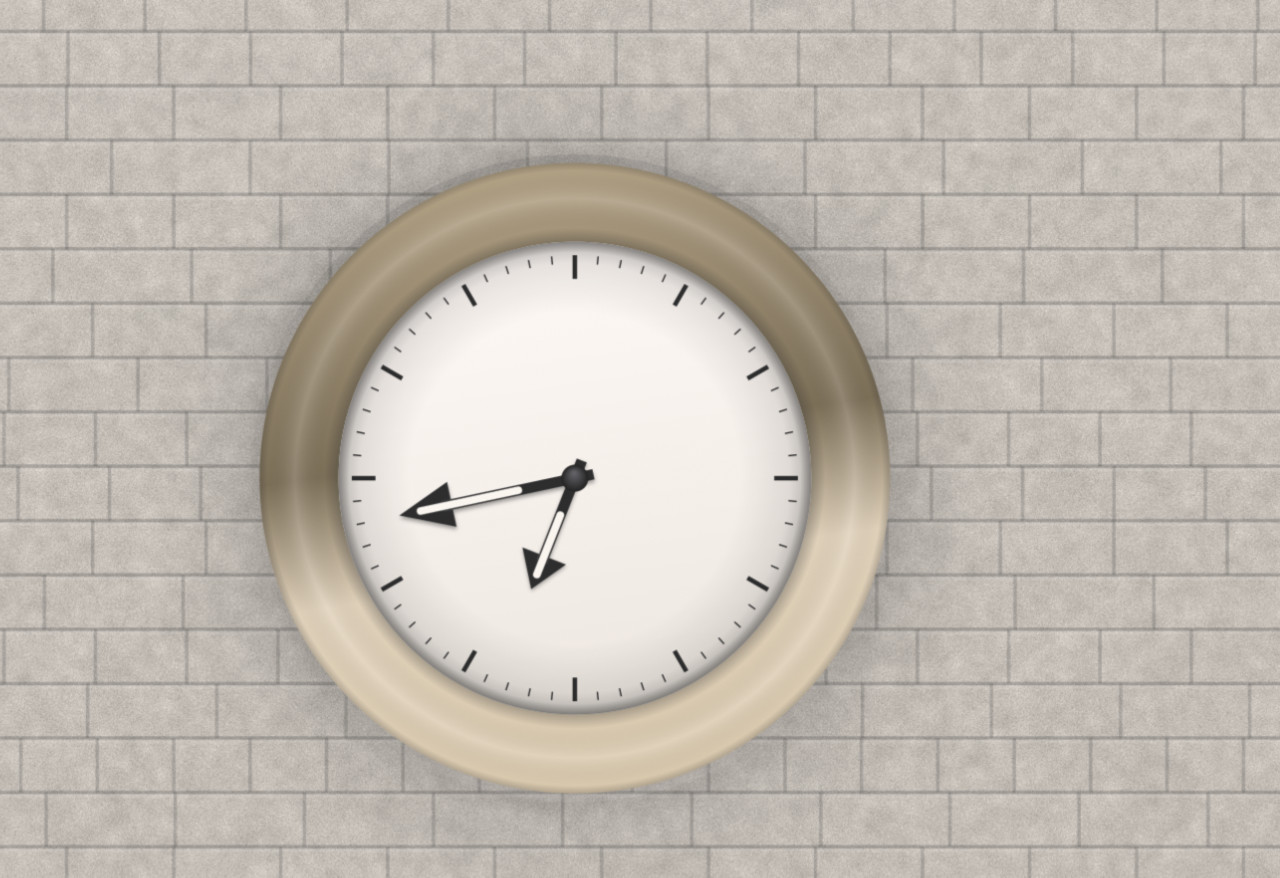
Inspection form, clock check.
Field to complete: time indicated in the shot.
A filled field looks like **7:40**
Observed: **6:43**
